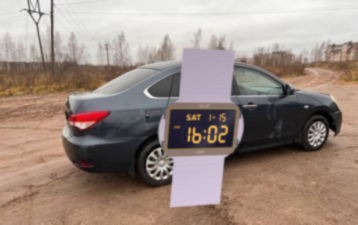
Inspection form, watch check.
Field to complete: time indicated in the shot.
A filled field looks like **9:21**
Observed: **16:02**
